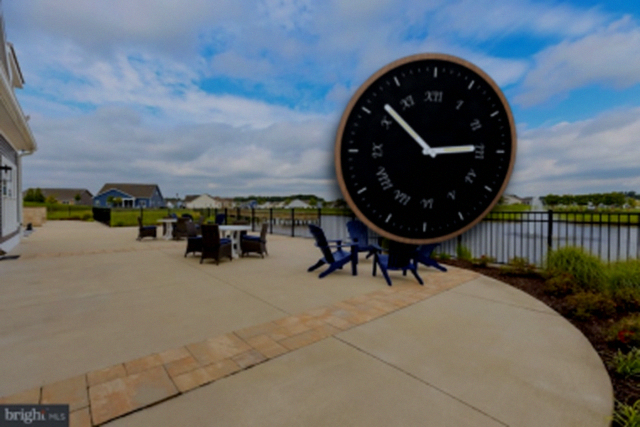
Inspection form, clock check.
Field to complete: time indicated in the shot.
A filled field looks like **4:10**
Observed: **2:52**
